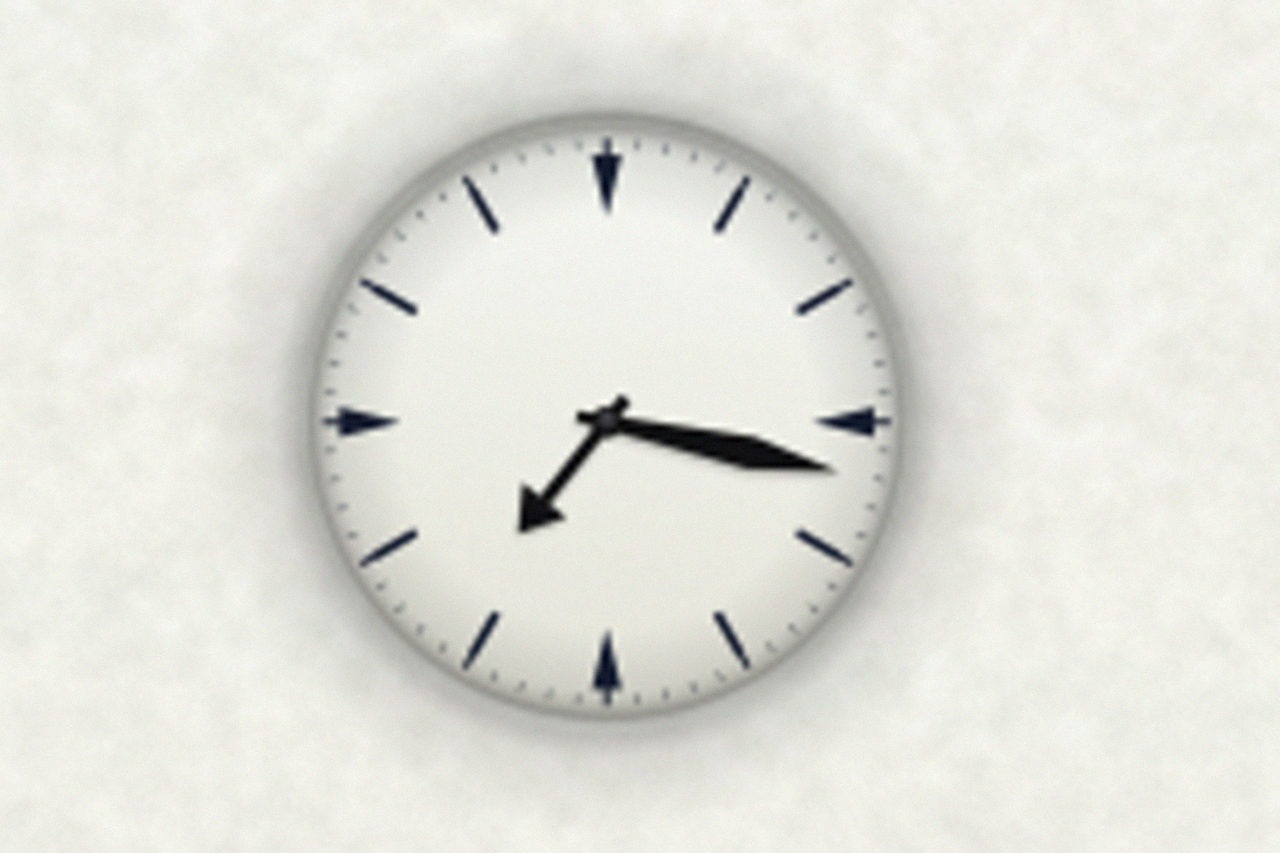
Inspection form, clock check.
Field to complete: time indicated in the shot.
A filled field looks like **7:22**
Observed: **7:17**
